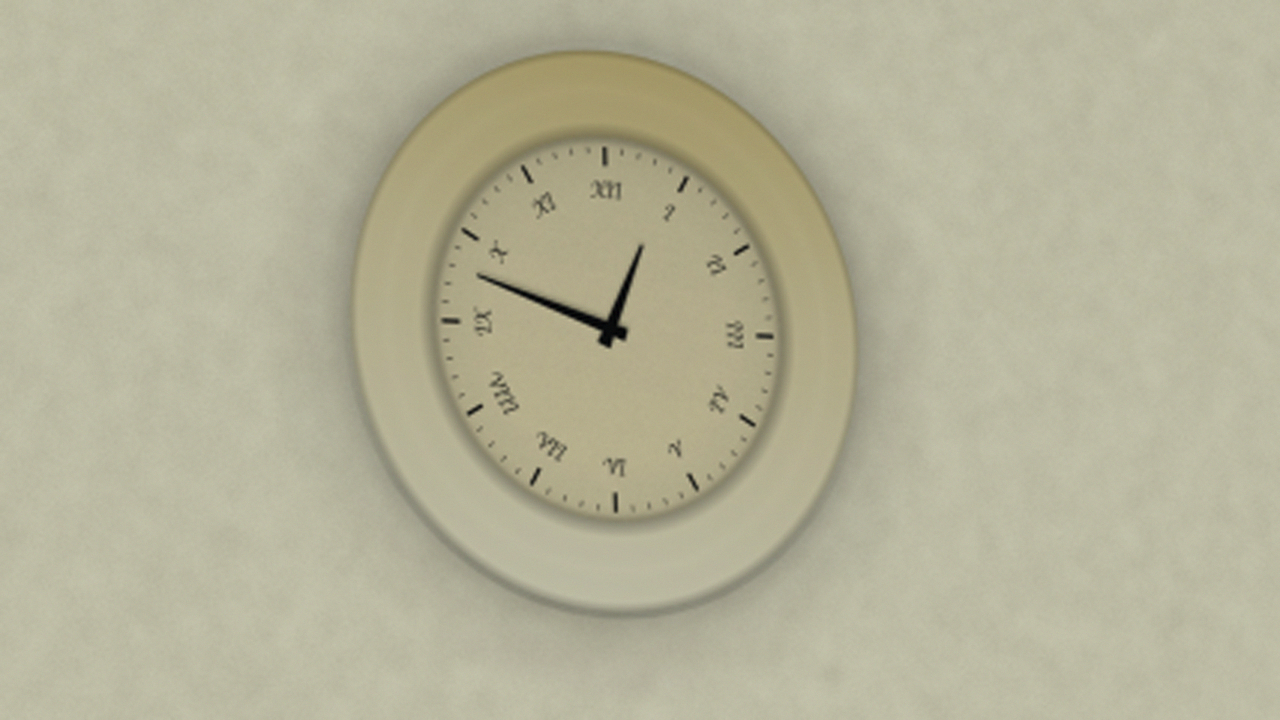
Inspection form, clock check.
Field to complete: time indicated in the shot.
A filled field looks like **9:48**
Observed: **12:48**
